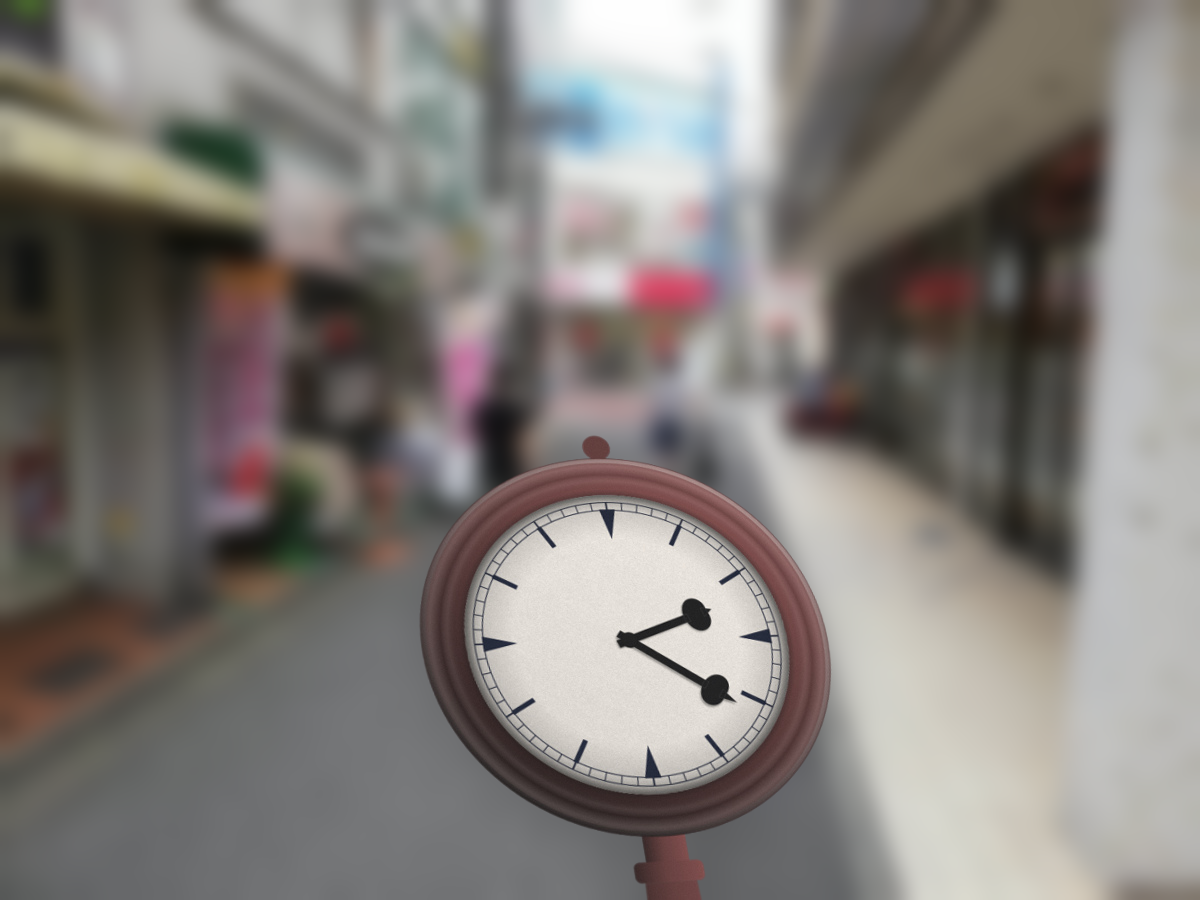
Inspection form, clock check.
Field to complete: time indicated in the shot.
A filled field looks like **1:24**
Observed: **2:21**
